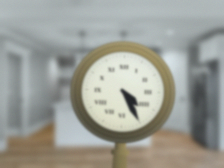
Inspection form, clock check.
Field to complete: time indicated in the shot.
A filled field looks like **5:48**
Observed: **4:25**
